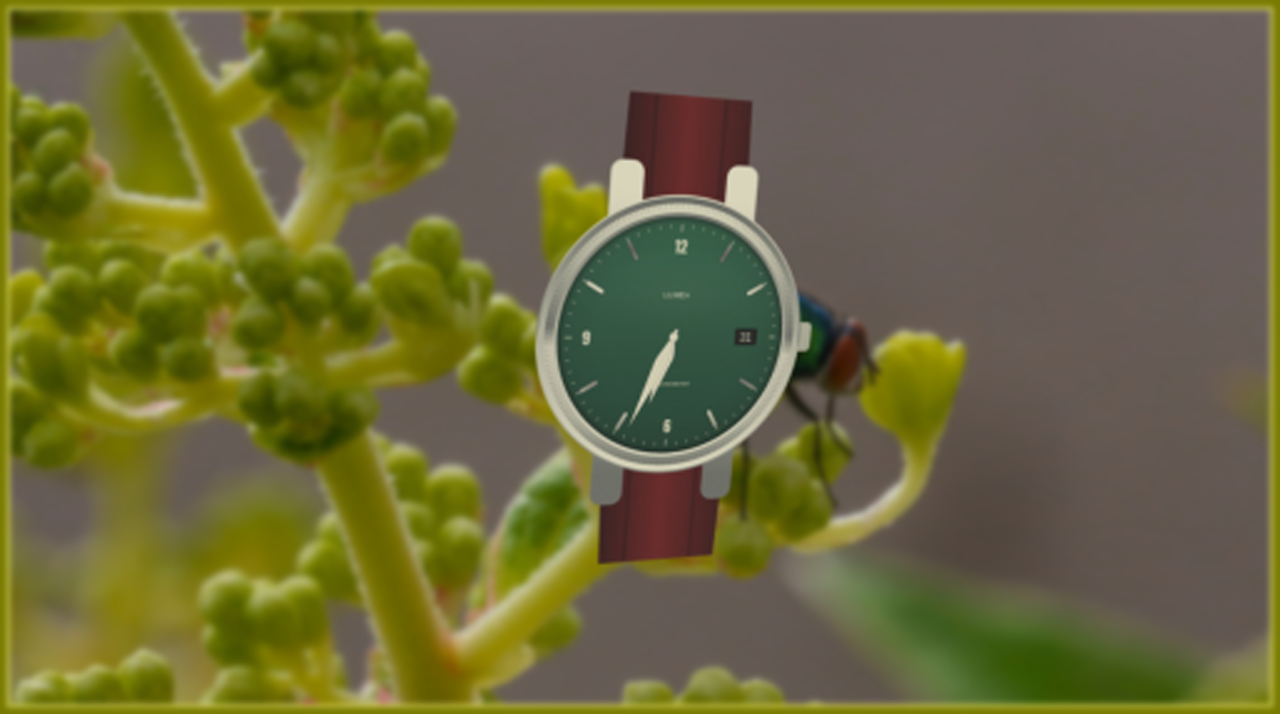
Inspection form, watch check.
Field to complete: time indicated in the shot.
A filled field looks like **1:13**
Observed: **6:34**
